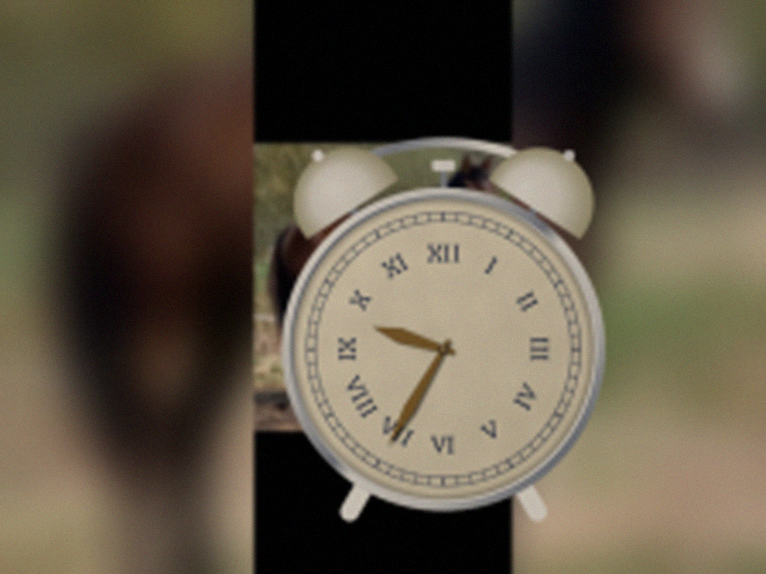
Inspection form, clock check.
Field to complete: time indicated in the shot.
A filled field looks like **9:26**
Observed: **9:35**
